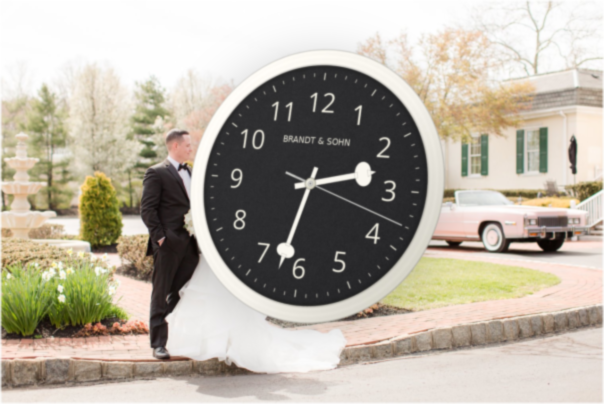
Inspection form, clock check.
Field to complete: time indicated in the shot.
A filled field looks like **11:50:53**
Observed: **2:32:18**
